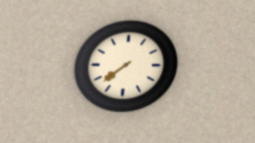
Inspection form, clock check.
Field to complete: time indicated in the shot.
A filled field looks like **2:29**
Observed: **7:38**
